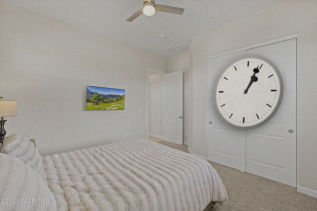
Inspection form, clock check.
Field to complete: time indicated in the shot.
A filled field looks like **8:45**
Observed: **1:04**
